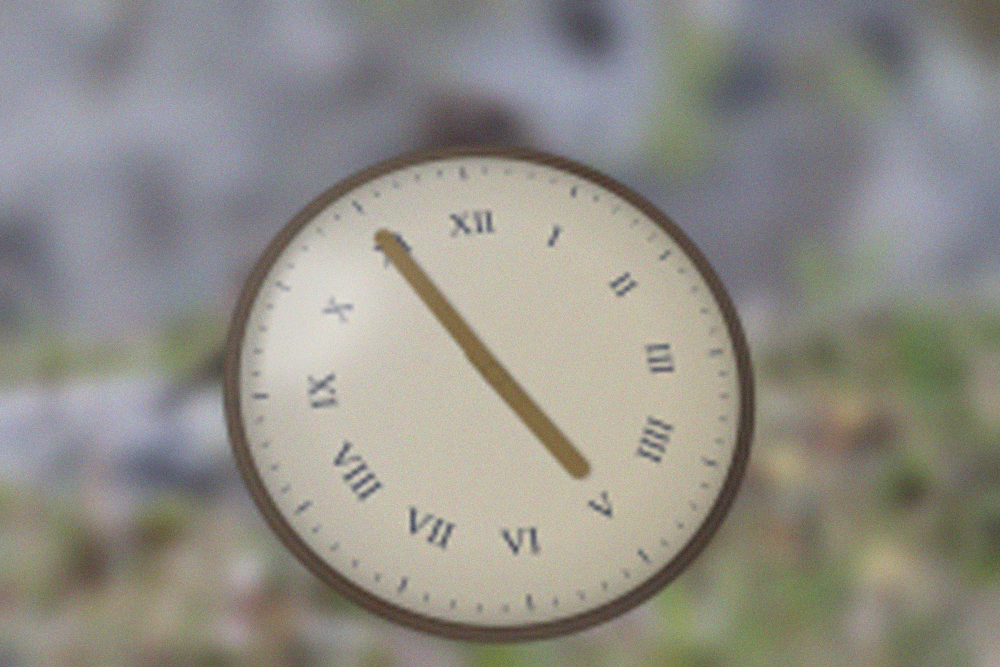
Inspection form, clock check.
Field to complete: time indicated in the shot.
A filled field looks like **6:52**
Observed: **4:55**
